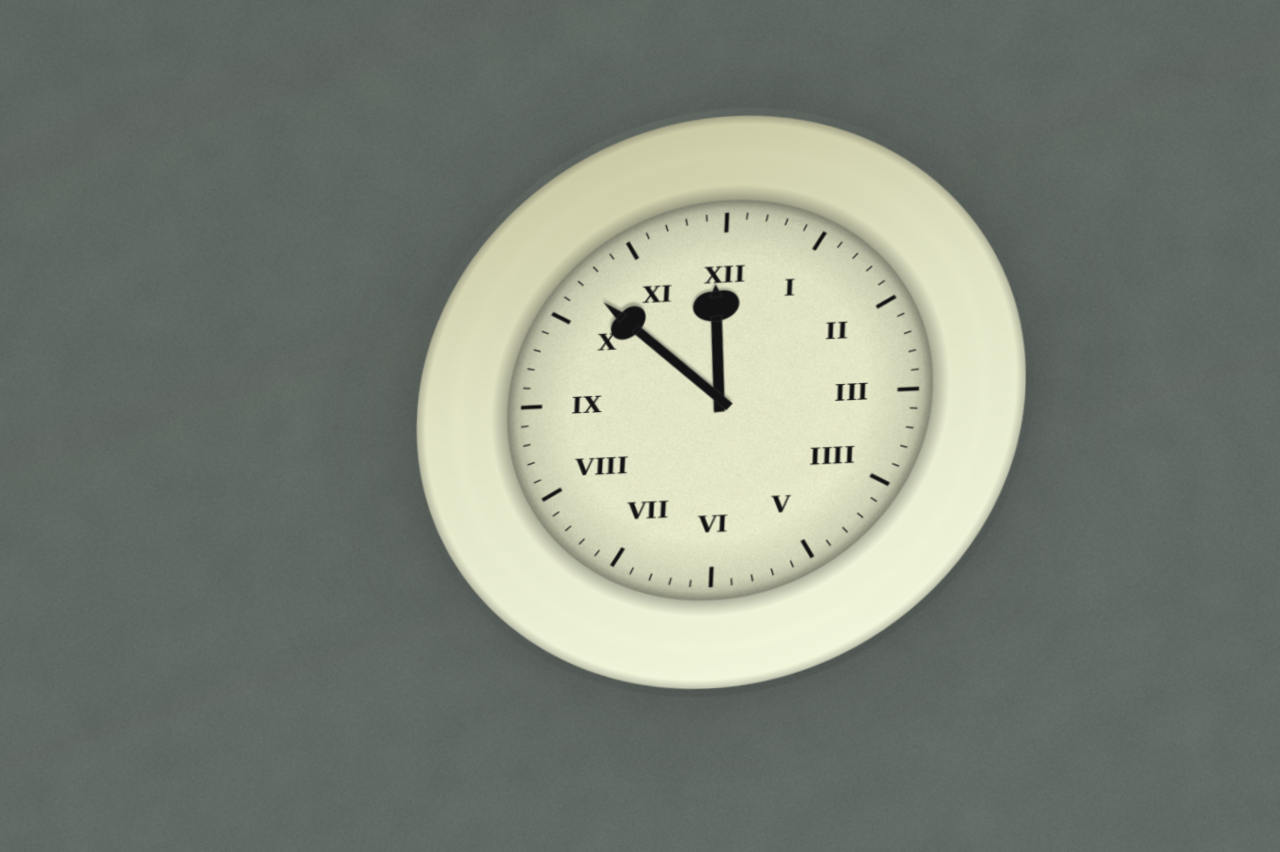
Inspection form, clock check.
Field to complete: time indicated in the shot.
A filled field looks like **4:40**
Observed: **11:52**
